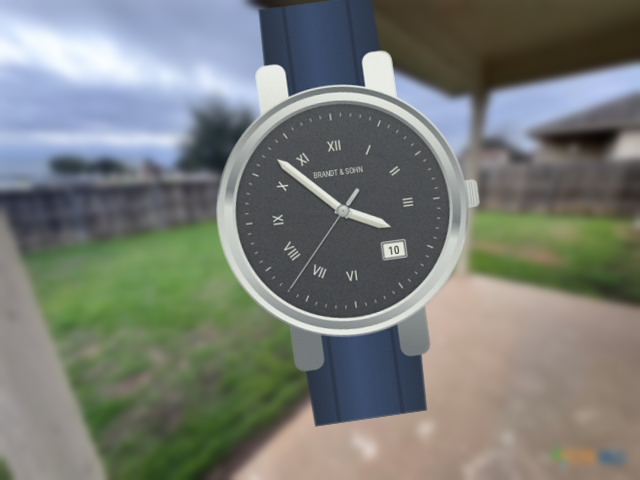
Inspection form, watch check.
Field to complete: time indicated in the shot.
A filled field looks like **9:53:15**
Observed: **3:52:37**
